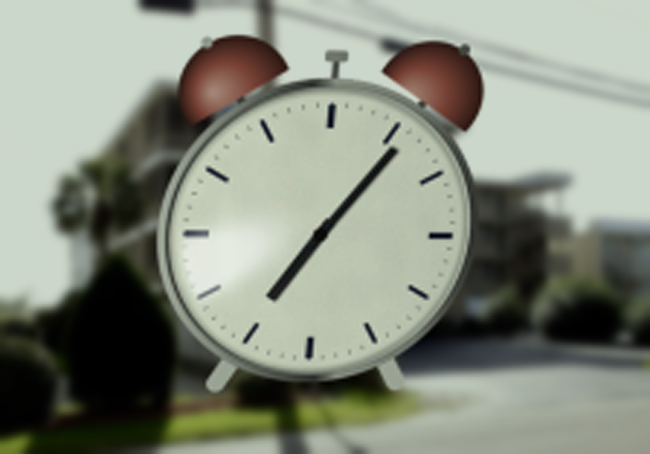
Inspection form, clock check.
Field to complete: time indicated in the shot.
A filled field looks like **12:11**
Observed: **7:06**
